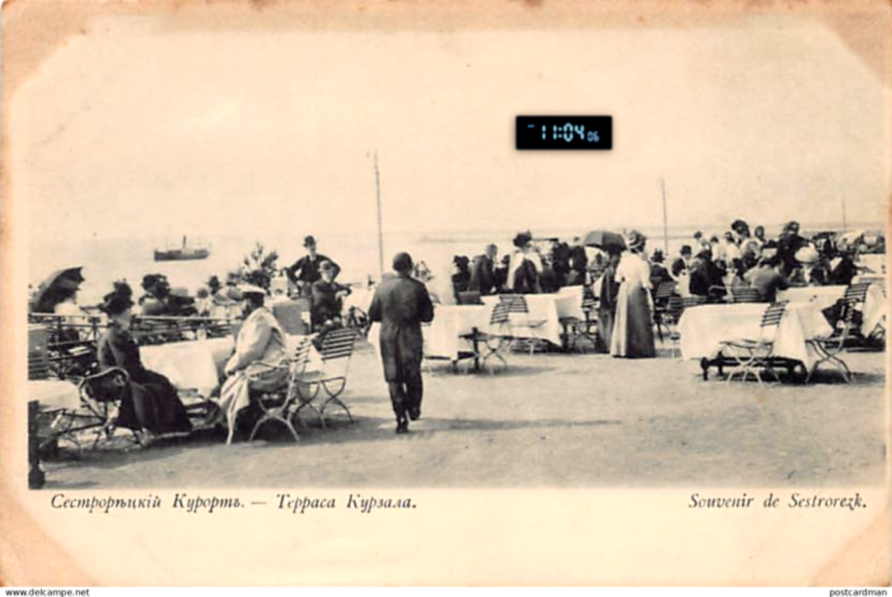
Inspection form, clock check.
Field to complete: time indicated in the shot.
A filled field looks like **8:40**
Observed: **11:04**
